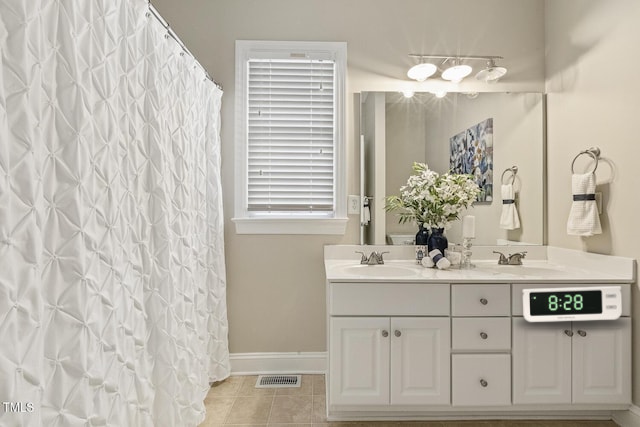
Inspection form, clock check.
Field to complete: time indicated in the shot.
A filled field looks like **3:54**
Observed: **8:28**
